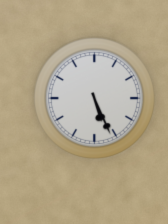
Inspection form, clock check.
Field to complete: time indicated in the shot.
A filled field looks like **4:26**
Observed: **5:26**
